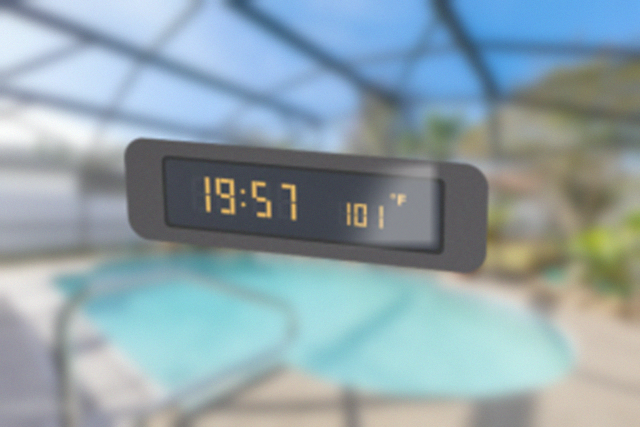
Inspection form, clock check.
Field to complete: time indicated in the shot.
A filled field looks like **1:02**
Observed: **19:57**
